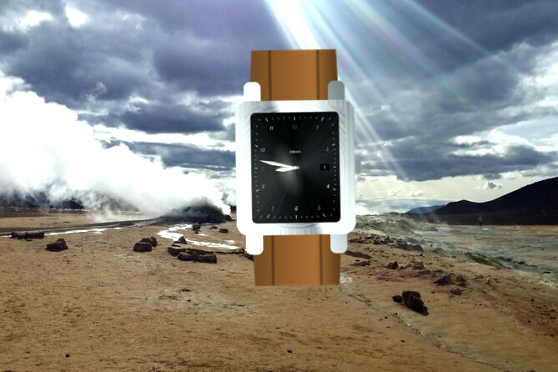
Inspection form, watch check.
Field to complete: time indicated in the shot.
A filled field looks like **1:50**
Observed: **8:47**
